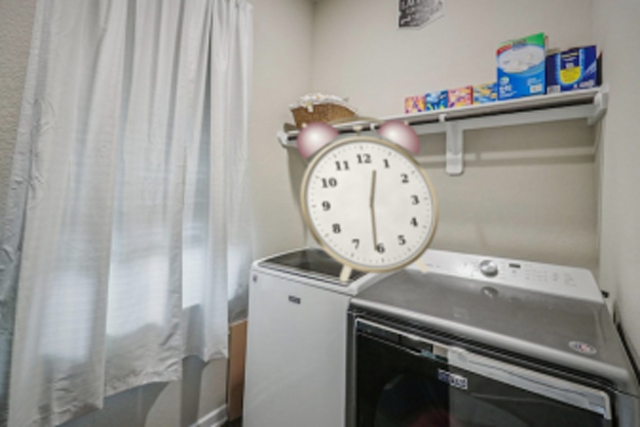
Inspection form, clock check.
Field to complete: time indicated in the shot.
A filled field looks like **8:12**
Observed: **12:31**
